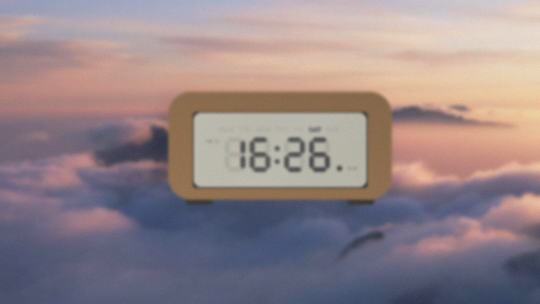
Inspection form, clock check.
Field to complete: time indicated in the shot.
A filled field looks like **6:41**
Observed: **16:26**
